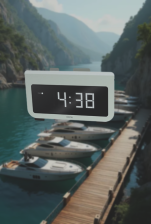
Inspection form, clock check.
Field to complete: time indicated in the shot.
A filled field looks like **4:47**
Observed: **4:38**
